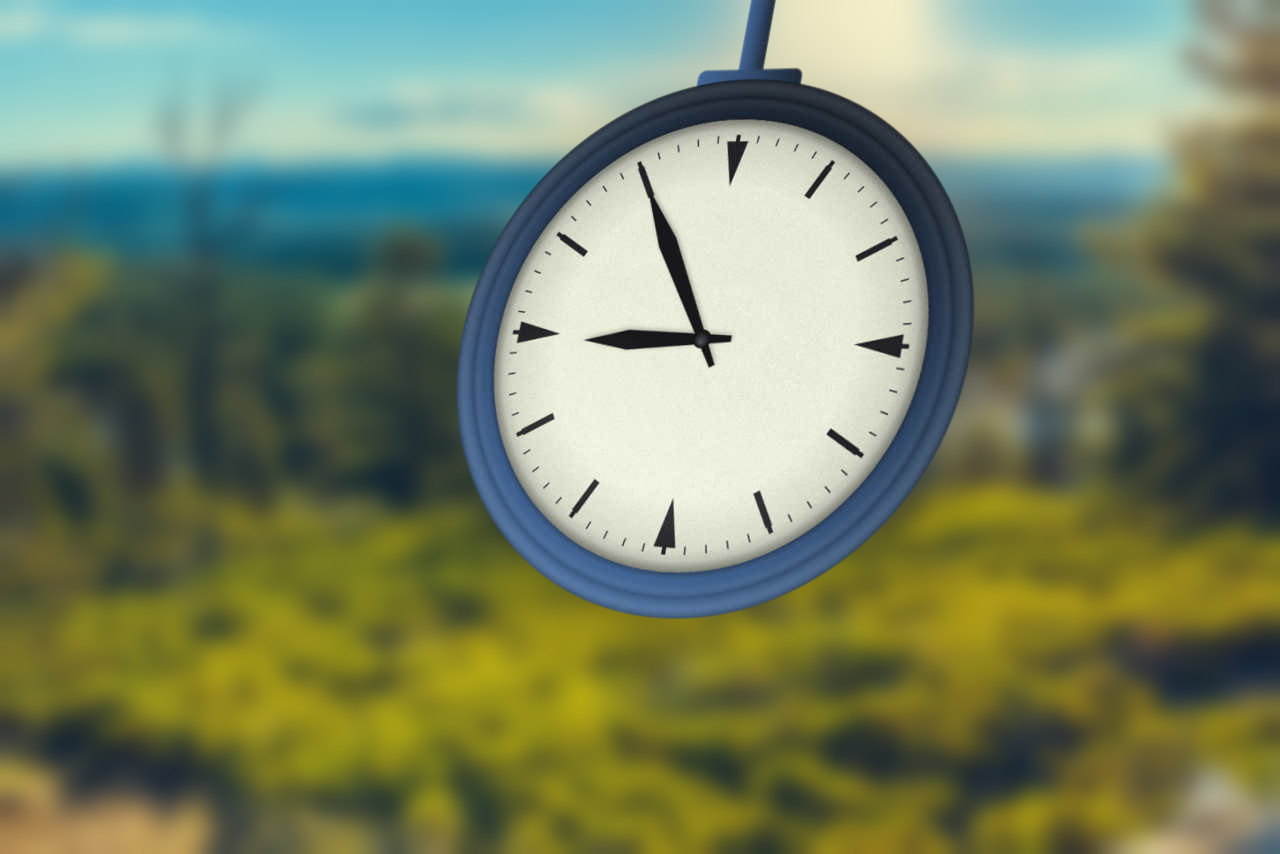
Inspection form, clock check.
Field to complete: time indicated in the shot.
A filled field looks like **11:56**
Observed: **8:55**
